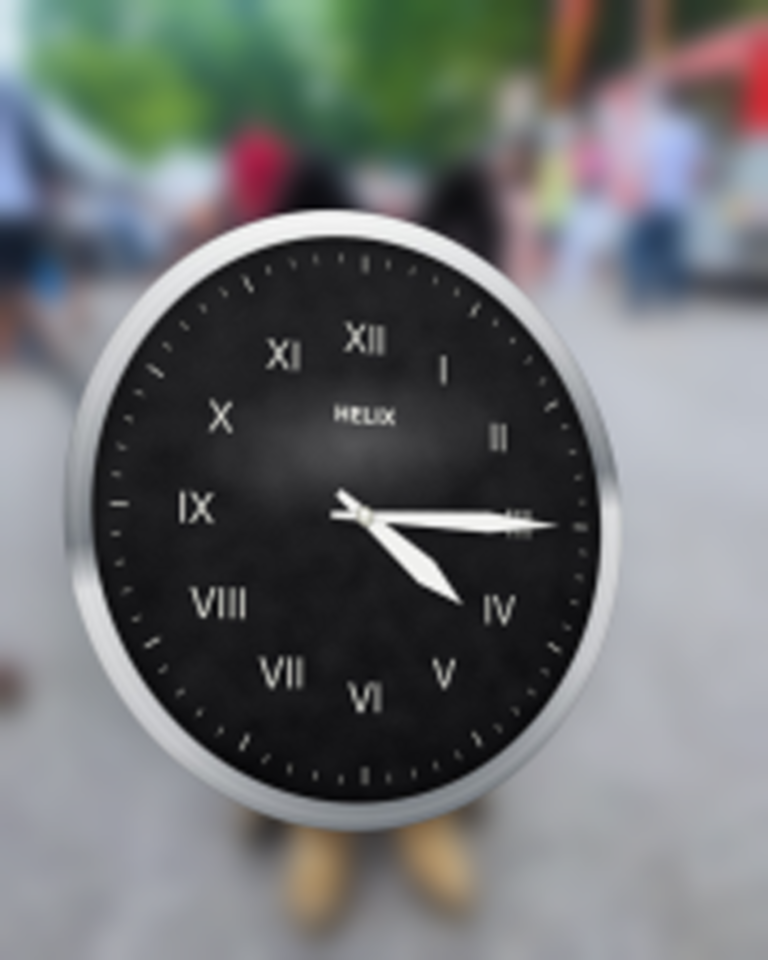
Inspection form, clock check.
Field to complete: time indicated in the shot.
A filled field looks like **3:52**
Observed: **4:15**
